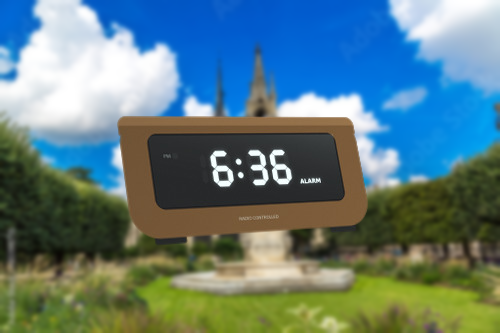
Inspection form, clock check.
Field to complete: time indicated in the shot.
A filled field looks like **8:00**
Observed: **6:36**
